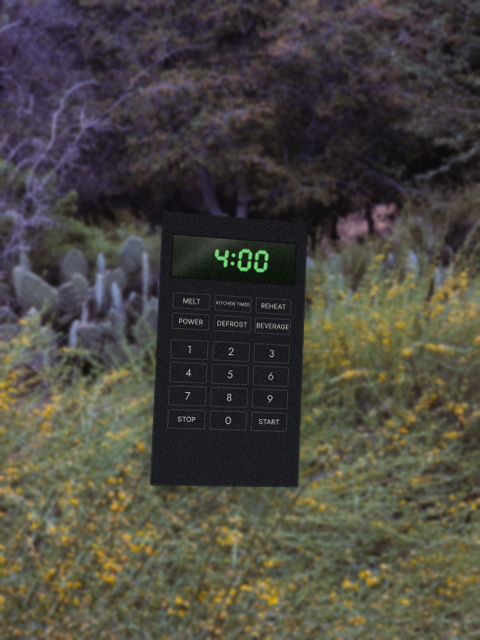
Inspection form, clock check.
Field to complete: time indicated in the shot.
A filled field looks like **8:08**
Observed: **4:00**
